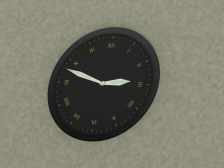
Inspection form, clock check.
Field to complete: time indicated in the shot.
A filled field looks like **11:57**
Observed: **2:48**
